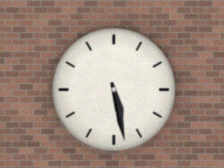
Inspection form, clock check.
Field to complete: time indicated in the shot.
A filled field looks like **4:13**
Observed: **5:28**
